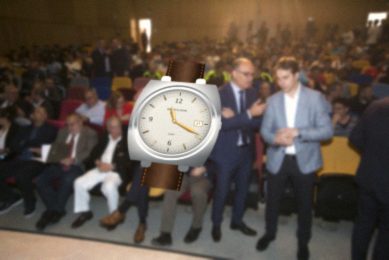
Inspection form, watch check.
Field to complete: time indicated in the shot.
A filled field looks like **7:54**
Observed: **11:19**
